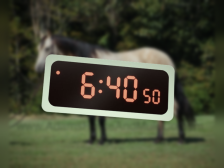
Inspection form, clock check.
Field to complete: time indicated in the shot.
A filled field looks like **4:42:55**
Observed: **6:40:50**
